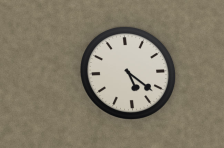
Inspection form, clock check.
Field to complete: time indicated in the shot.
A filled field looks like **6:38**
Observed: **5:22**
